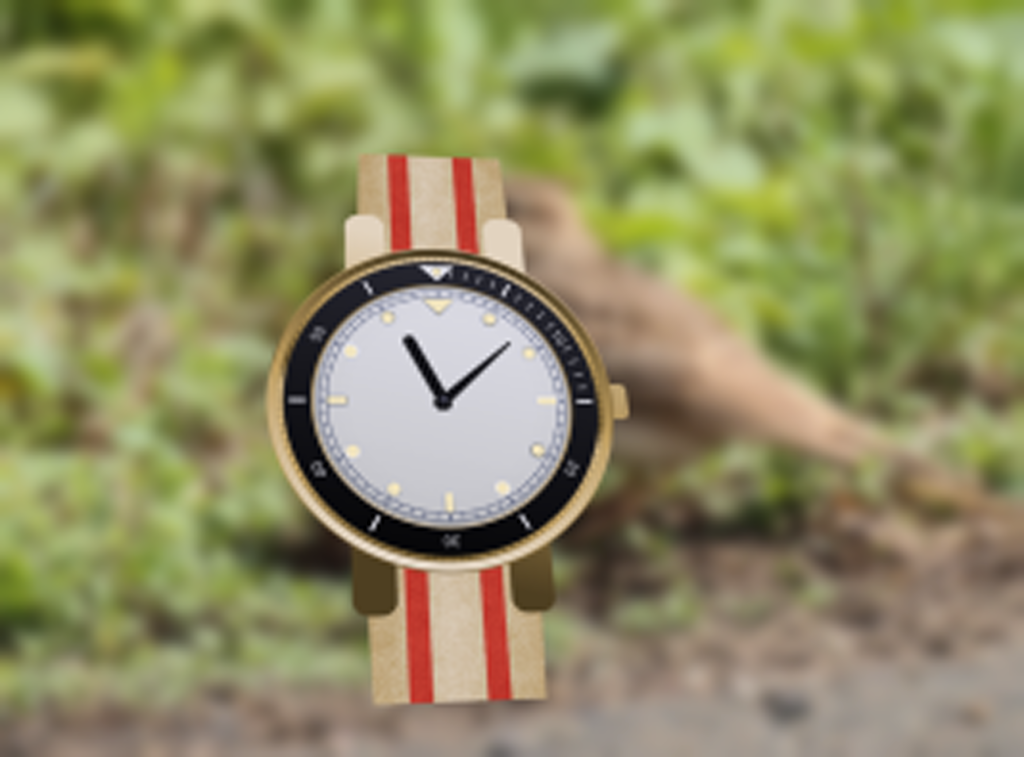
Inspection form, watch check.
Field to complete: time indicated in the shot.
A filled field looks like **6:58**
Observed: **11:08**
